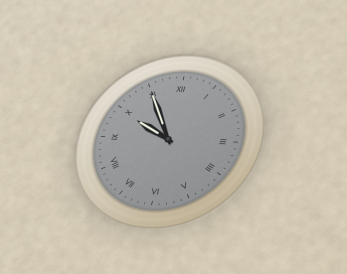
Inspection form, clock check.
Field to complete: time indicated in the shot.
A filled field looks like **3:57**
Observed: **9:55**
